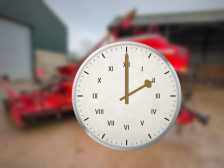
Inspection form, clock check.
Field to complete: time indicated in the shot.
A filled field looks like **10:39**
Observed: **2:00**
